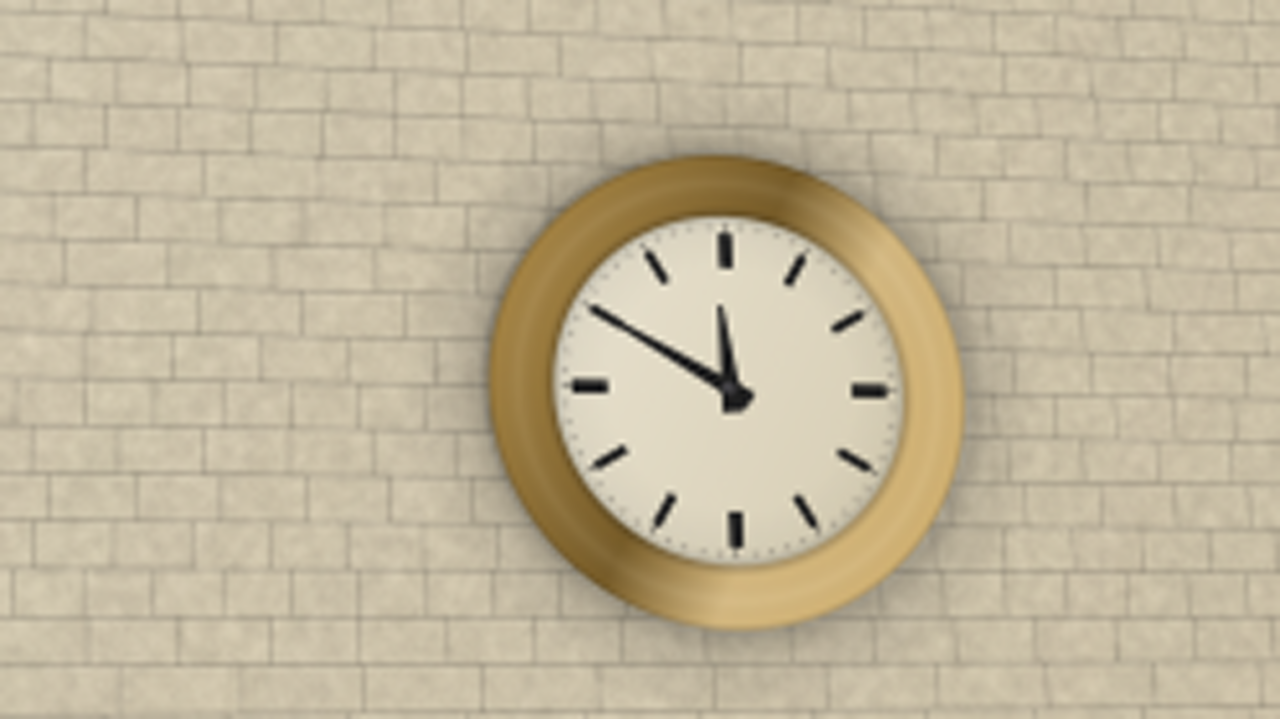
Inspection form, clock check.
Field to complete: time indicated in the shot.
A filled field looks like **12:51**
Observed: **11:50**
